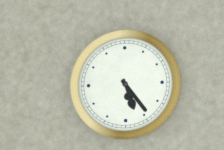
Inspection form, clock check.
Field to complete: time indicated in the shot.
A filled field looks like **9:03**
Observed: **5:24**
